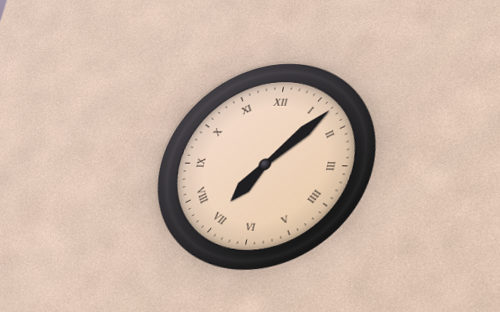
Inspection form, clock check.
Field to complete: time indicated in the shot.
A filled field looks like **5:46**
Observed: **7:07**
